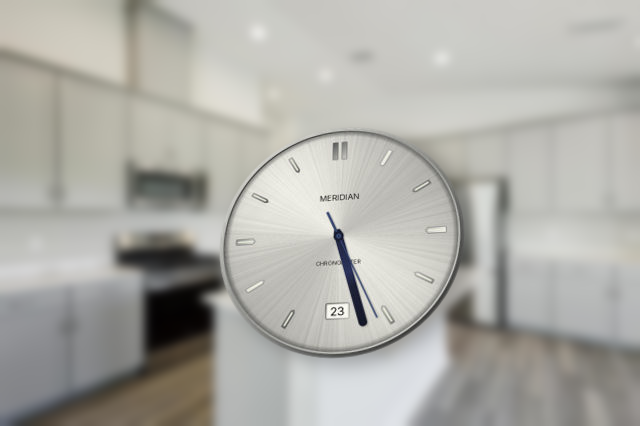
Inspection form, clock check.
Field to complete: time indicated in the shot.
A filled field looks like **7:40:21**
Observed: **5:27:26**
